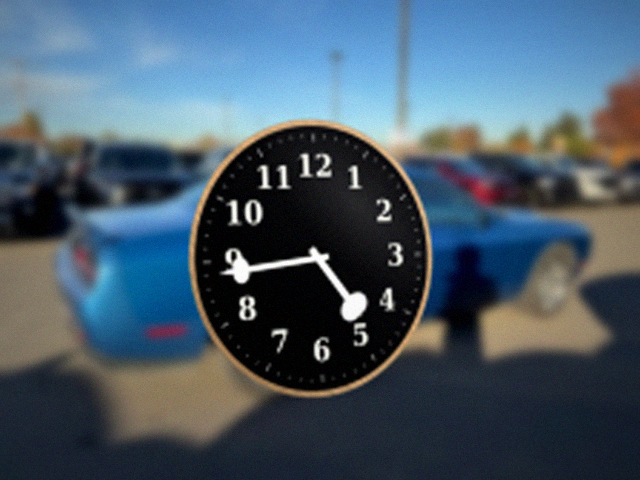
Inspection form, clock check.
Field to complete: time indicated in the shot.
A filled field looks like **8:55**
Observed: **4:44**
